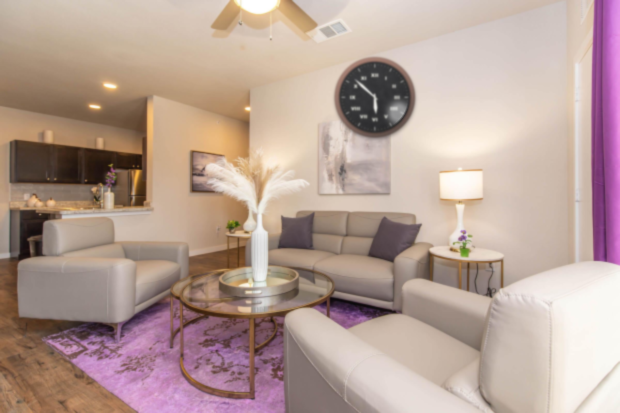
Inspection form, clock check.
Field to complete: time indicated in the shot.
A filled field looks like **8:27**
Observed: **5:52**
